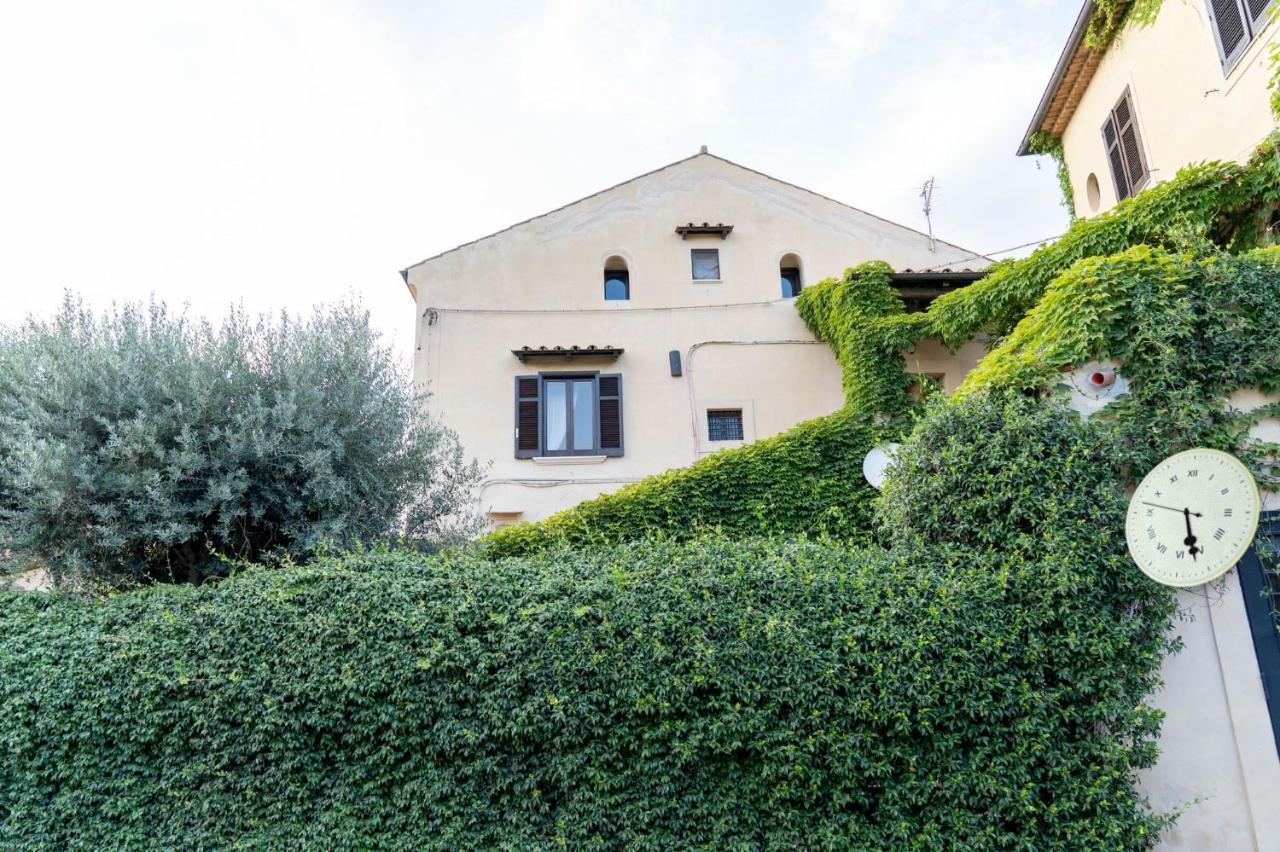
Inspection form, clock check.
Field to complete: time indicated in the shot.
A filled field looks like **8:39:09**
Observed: **5:26:47**
